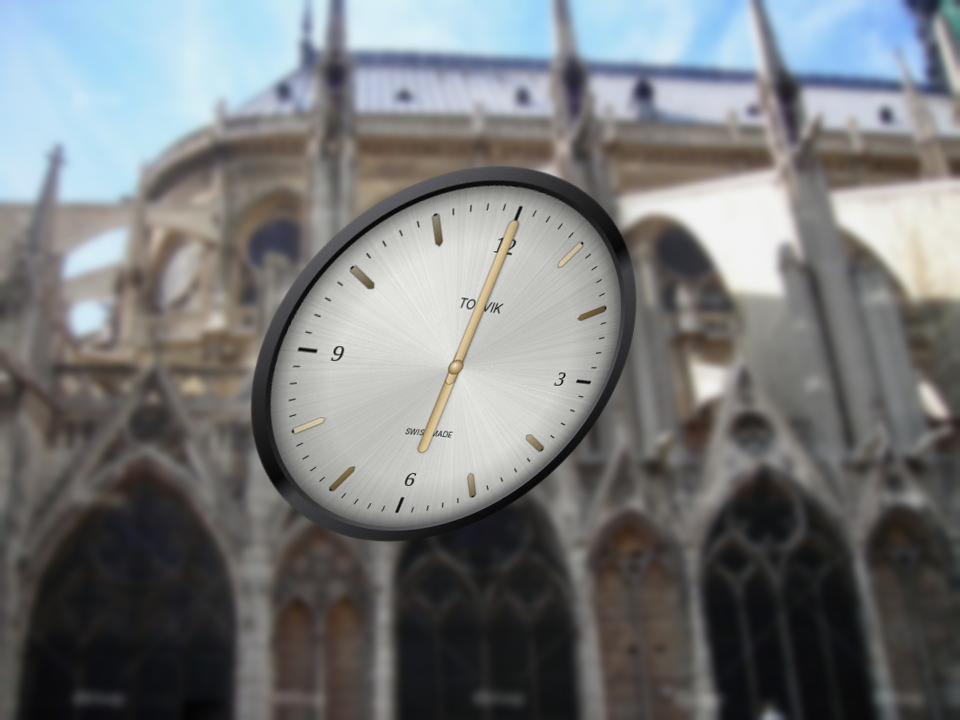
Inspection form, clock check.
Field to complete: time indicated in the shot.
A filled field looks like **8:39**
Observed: **6:00**
